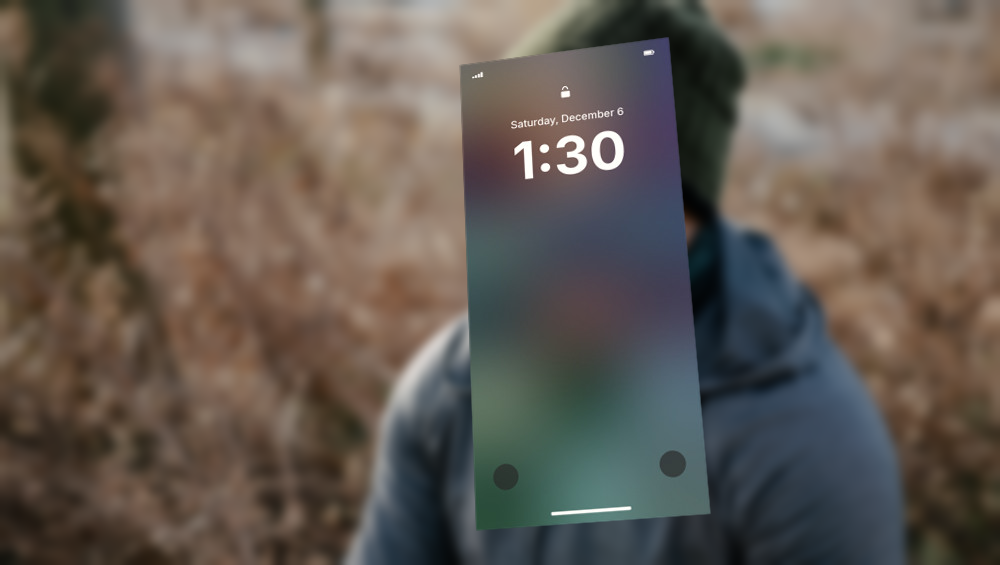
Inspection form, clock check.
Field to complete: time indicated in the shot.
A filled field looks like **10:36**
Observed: **1:30**
